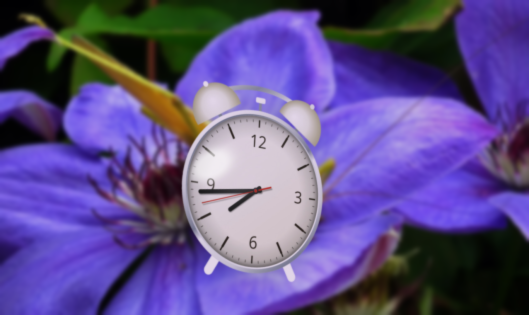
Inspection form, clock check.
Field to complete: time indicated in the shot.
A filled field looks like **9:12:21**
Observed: **7:43:42**
